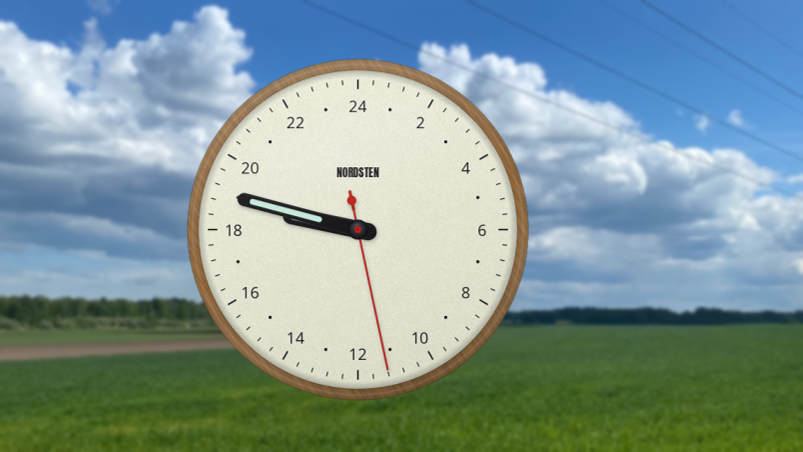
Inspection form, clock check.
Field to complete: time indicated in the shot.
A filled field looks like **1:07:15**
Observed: **18:47:28**
